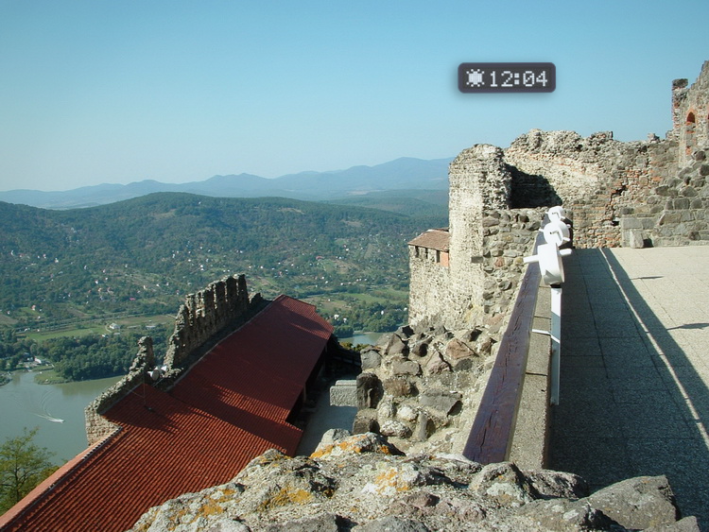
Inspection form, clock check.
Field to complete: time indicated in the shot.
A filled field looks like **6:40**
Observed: **12:04**
